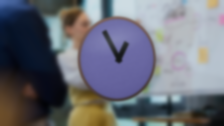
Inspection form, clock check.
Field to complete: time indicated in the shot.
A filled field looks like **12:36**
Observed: **12:55**
